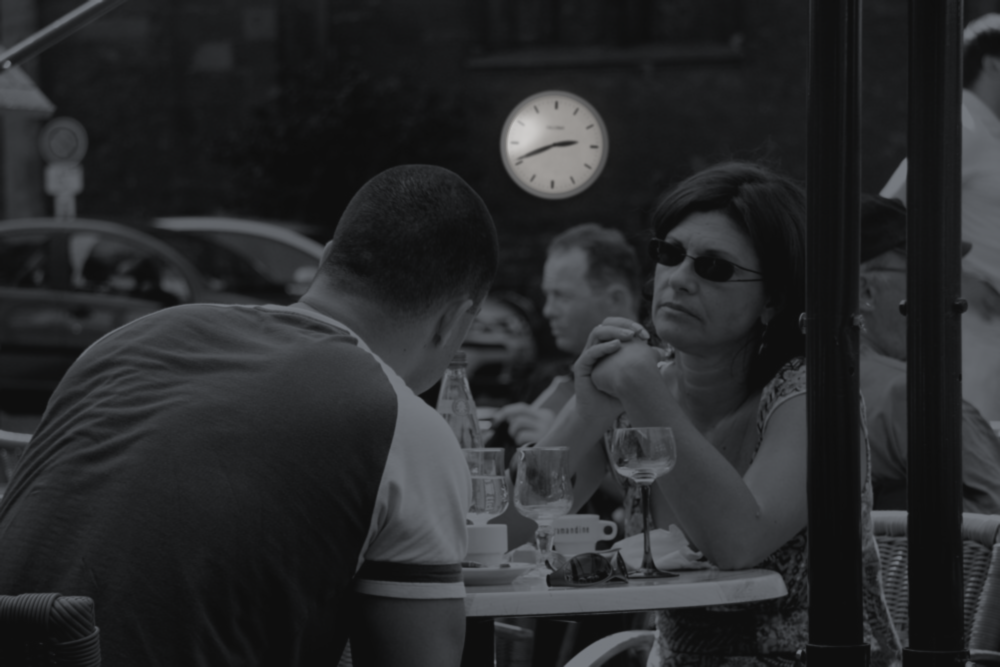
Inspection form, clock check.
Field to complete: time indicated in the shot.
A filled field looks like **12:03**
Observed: **2:41**
